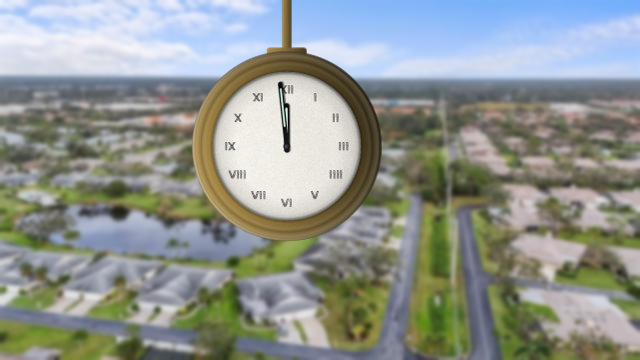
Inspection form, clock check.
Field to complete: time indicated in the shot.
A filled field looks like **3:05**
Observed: **11:59**
